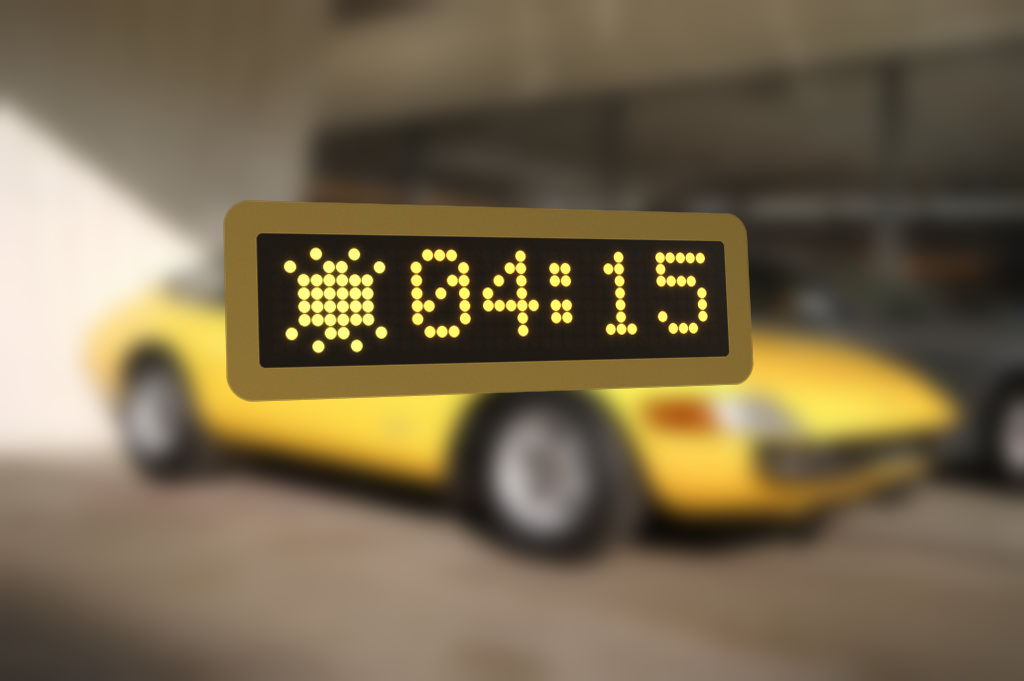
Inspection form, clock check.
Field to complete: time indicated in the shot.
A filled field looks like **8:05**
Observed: **4:15**
